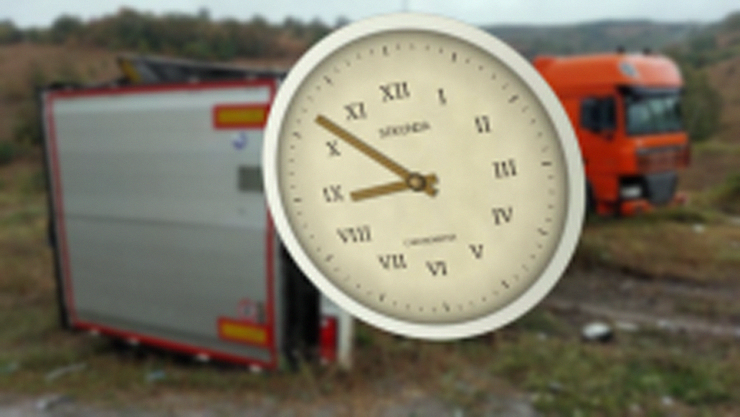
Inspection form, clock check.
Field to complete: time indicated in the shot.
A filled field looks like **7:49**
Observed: **8:52**
